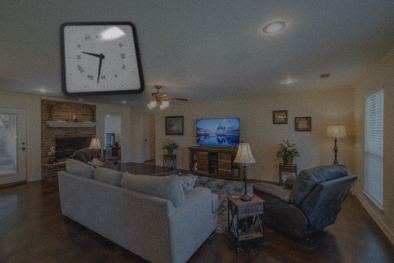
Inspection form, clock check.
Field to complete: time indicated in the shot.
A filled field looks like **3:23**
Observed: **9:32**
